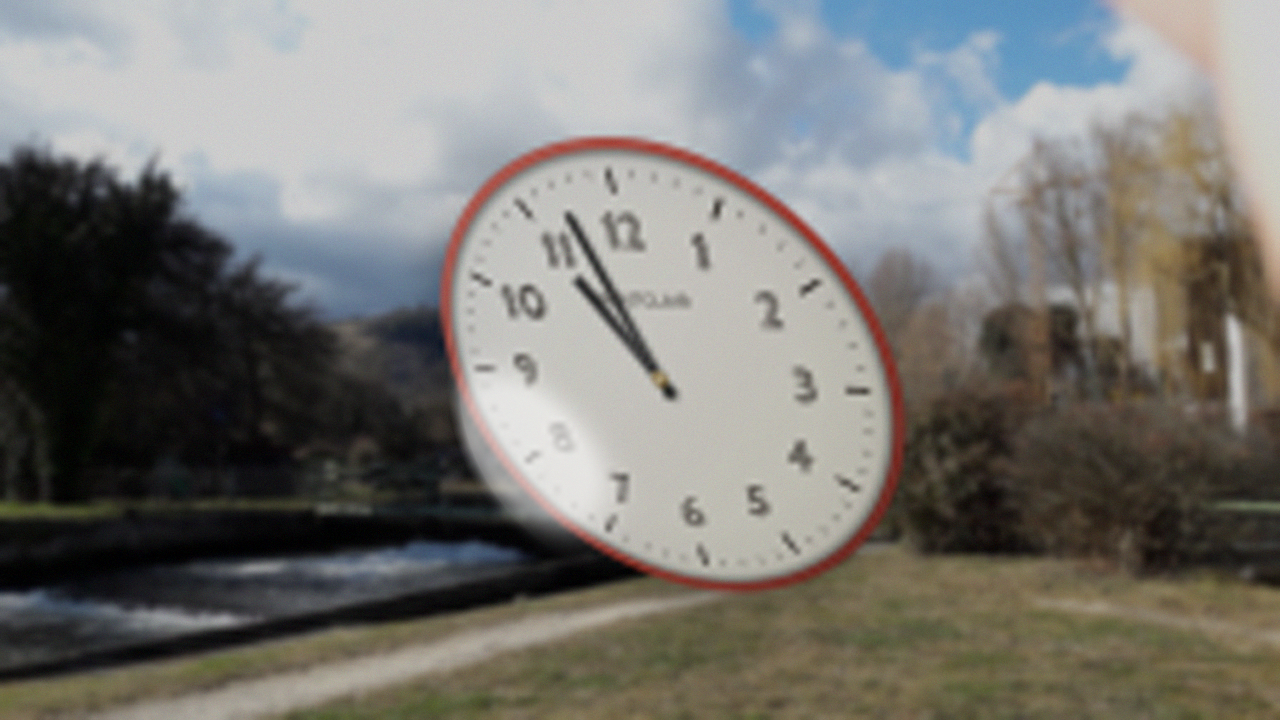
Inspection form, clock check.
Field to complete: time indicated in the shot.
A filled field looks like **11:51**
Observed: **10:57**
